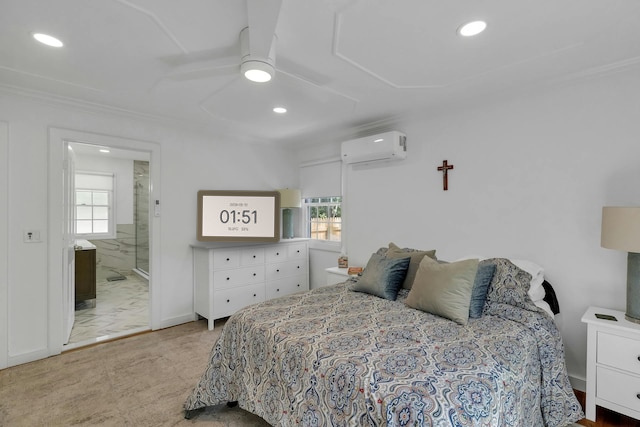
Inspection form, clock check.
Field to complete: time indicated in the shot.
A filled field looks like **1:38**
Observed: **1:51**
